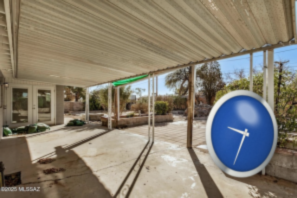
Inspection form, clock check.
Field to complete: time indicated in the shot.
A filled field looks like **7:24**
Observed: **9:34**
